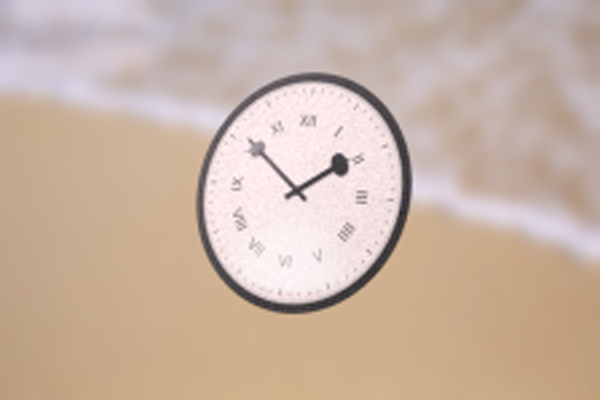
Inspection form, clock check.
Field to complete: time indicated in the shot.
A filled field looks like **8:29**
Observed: **1:51**
